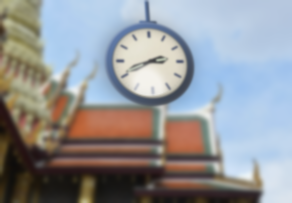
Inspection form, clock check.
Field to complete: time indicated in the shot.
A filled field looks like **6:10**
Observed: **2:41**
